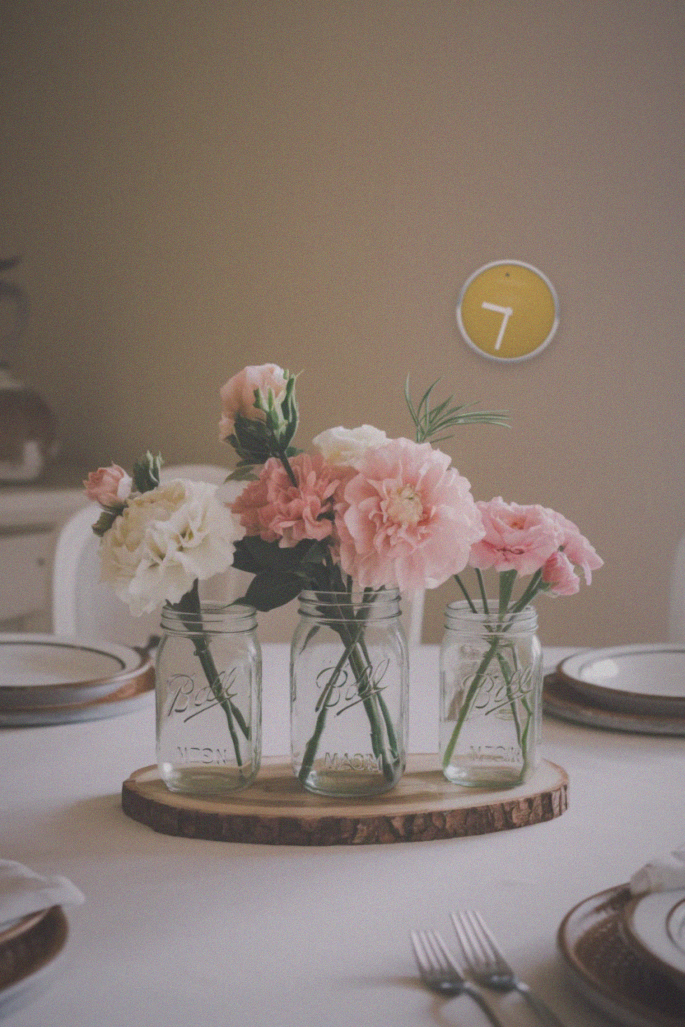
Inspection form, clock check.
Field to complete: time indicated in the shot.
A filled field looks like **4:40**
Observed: **9:33**
